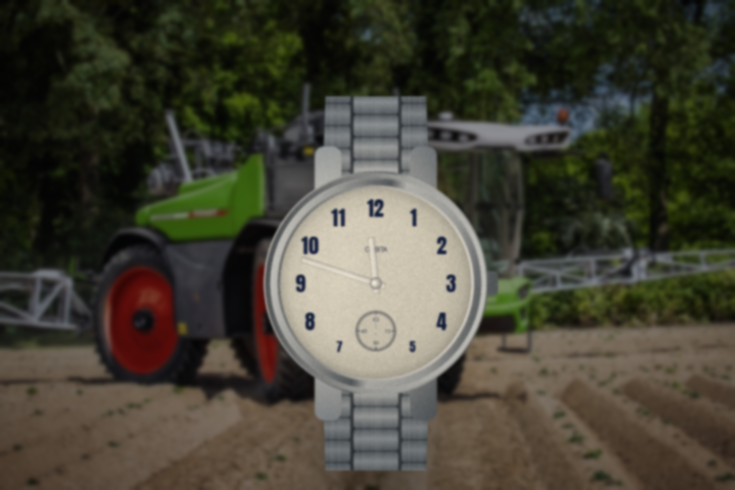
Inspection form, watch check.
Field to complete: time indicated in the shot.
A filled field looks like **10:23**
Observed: **11:48**
